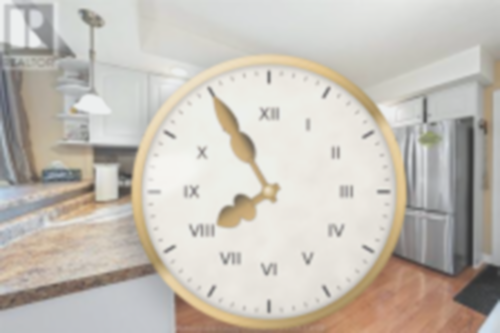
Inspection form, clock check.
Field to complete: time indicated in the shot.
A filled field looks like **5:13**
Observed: **7:55**
